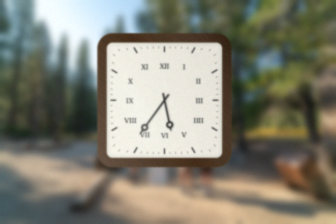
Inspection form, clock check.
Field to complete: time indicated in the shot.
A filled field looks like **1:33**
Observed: **5:36**
